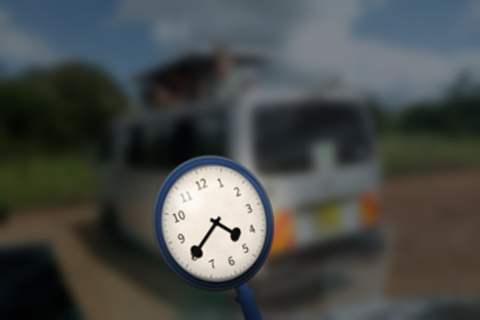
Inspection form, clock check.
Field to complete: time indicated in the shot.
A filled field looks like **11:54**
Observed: **4:40**
